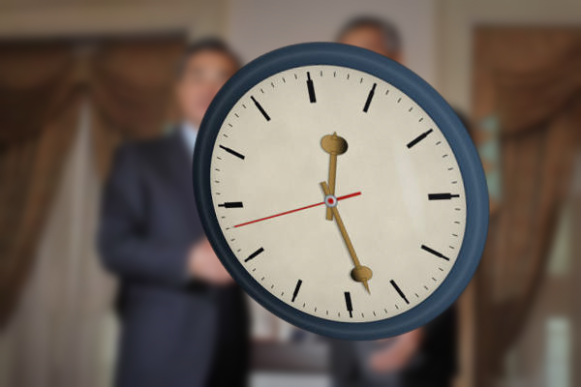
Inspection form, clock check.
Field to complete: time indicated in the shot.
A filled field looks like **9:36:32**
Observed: **12:27:43**
